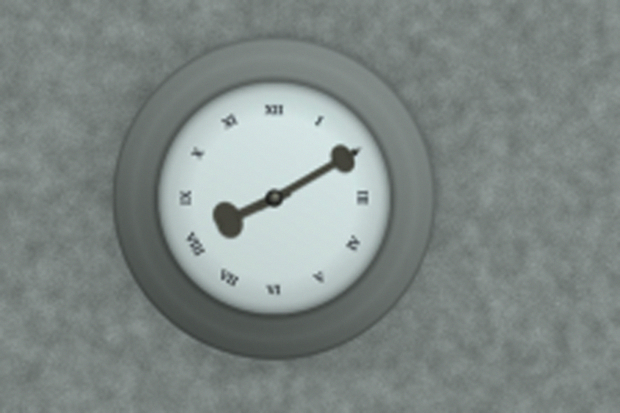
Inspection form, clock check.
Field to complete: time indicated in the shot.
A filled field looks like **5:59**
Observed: **8:10**
